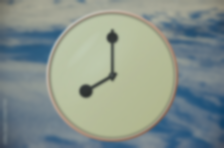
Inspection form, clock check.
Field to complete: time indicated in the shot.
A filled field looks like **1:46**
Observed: **8:00**
